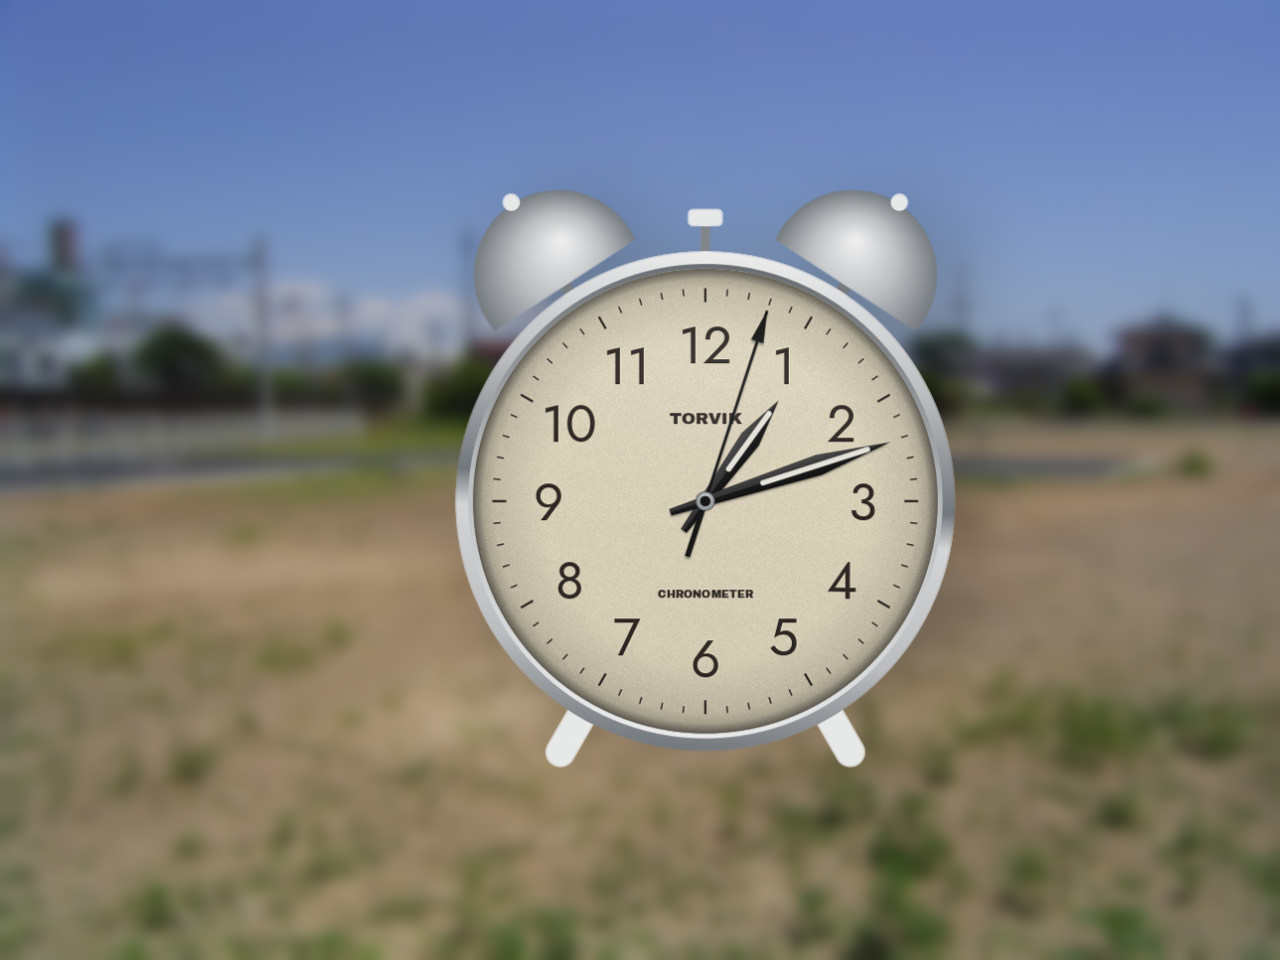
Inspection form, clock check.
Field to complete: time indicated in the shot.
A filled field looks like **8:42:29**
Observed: **1:12:03**
